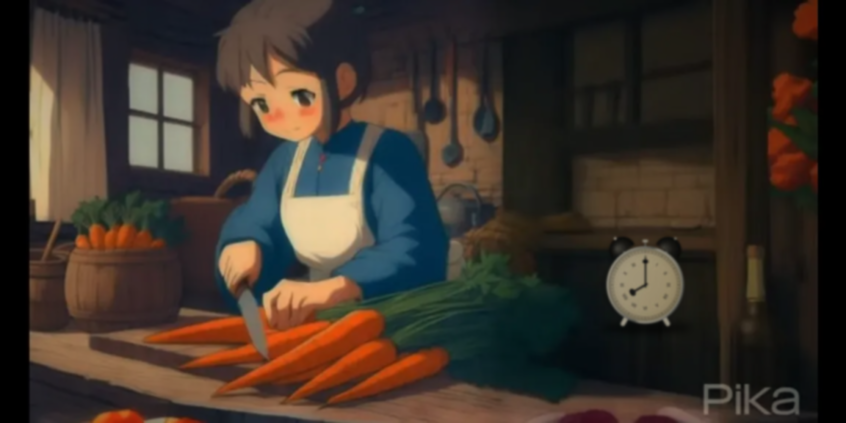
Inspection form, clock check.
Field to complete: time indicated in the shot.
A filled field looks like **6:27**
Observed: **8:00**
